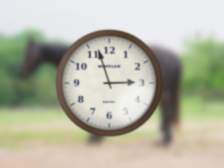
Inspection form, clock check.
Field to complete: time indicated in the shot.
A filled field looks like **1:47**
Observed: **2:57**
